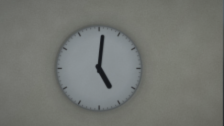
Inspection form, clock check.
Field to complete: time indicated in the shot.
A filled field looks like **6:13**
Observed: **5:01**
